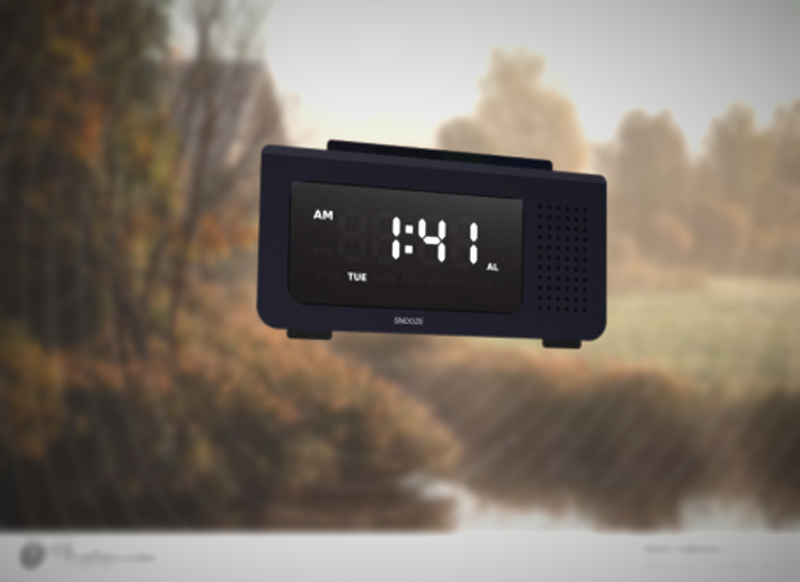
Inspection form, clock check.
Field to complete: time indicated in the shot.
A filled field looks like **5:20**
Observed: **1:41**
